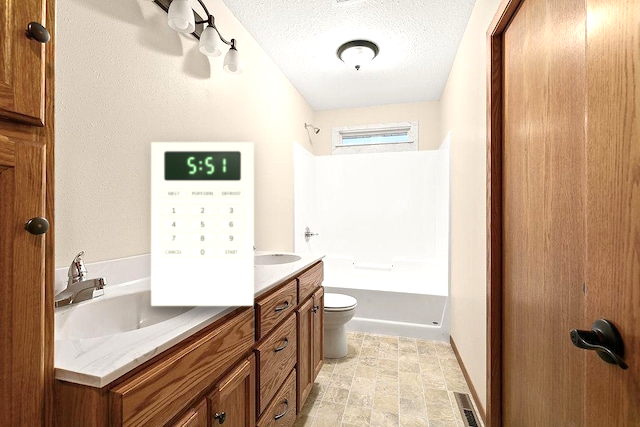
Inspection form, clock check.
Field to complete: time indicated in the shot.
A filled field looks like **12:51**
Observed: **5:51**
